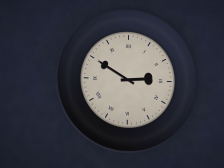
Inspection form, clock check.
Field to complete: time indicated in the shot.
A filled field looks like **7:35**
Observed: **2:50**
